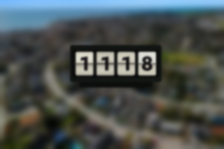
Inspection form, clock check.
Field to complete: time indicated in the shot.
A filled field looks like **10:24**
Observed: **11:18**
